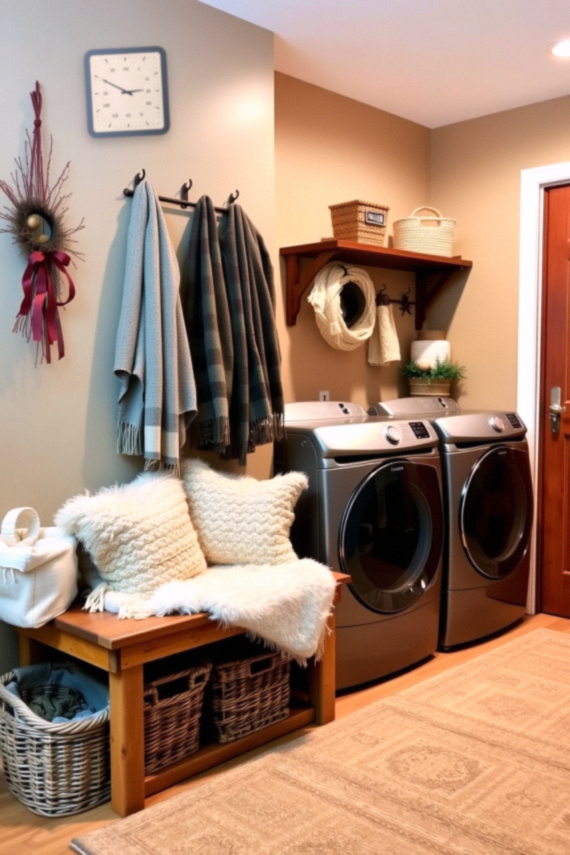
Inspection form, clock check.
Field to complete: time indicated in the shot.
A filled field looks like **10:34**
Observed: **2:50**
